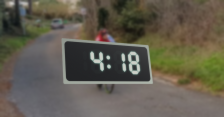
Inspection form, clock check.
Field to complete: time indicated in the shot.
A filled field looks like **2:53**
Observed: **4:18**
